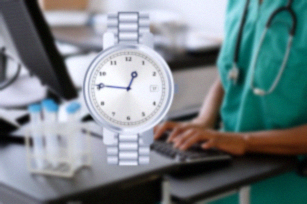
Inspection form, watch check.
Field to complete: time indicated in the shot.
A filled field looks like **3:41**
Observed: **12:46**
